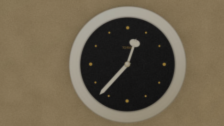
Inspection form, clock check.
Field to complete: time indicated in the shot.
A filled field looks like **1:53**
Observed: **12:37**
